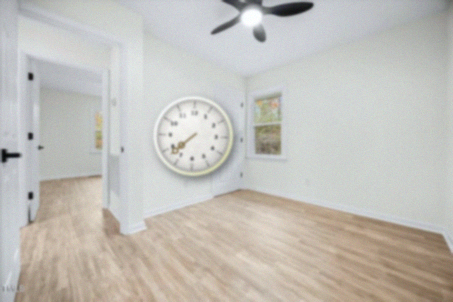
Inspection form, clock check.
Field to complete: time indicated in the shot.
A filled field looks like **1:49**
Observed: **7:38**
